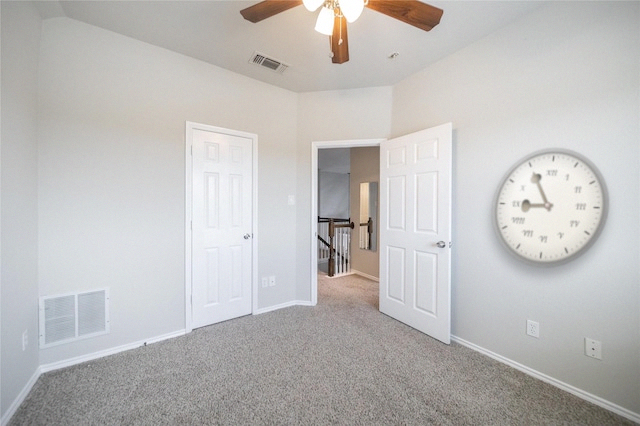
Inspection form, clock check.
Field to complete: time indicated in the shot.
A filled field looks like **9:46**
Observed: **8:55**
